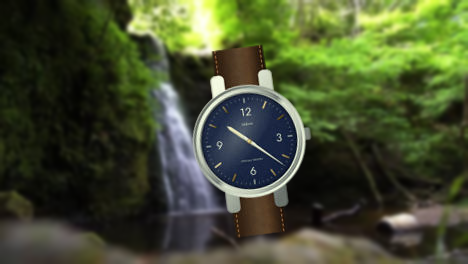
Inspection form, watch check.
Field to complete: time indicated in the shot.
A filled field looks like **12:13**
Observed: **10:22**
